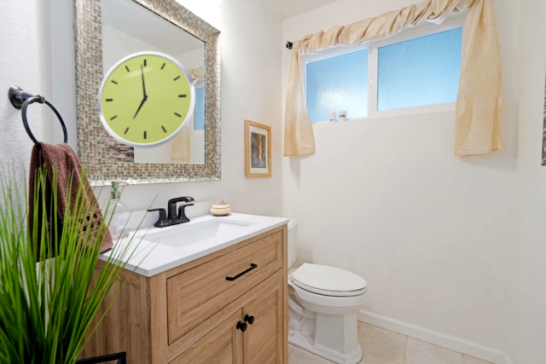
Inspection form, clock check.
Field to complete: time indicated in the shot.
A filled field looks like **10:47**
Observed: **6:59**
